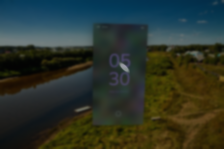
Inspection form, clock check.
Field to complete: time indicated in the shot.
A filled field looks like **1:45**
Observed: **5:30**
